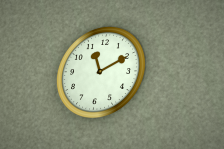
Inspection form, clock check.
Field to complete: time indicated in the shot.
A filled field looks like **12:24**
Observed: **11:10**
